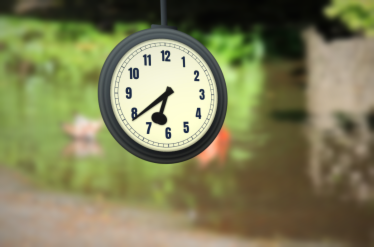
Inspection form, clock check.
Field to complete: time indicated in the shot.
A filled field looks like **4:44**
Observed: **6:39**
